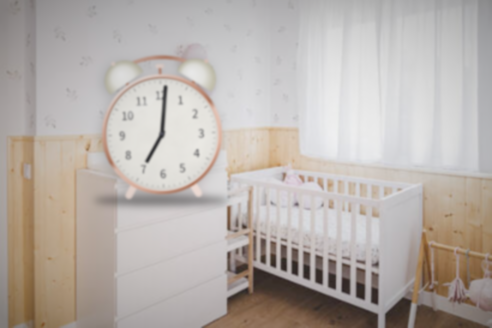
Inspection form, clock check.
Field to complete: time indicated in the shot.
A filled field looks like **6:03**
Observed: **7:01**
